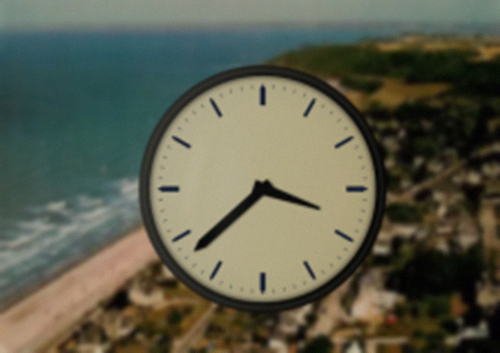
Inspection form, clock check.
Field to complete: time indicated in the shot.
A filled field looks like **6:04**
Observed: **3:38**
